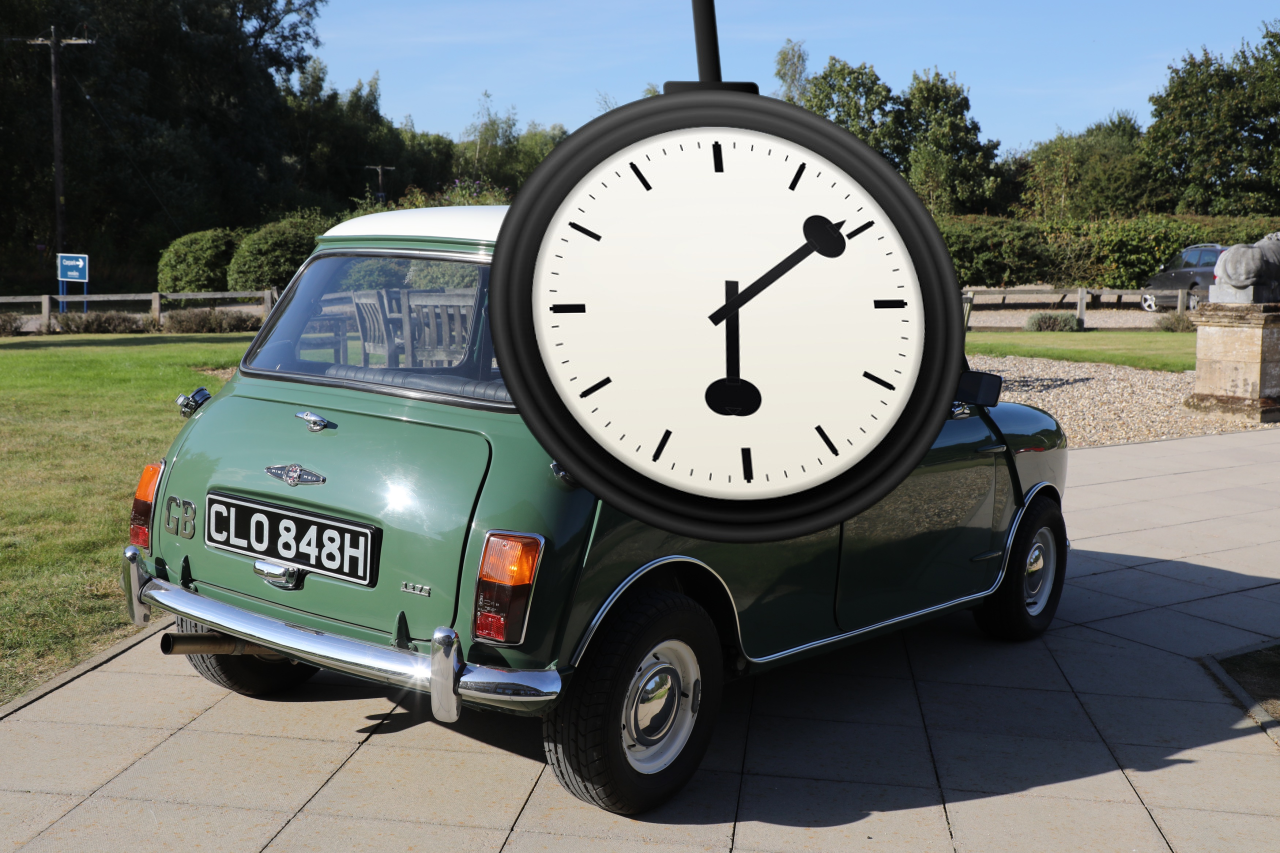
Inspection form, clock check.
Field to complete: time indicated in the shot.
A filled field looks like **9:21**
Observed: **6:09**
